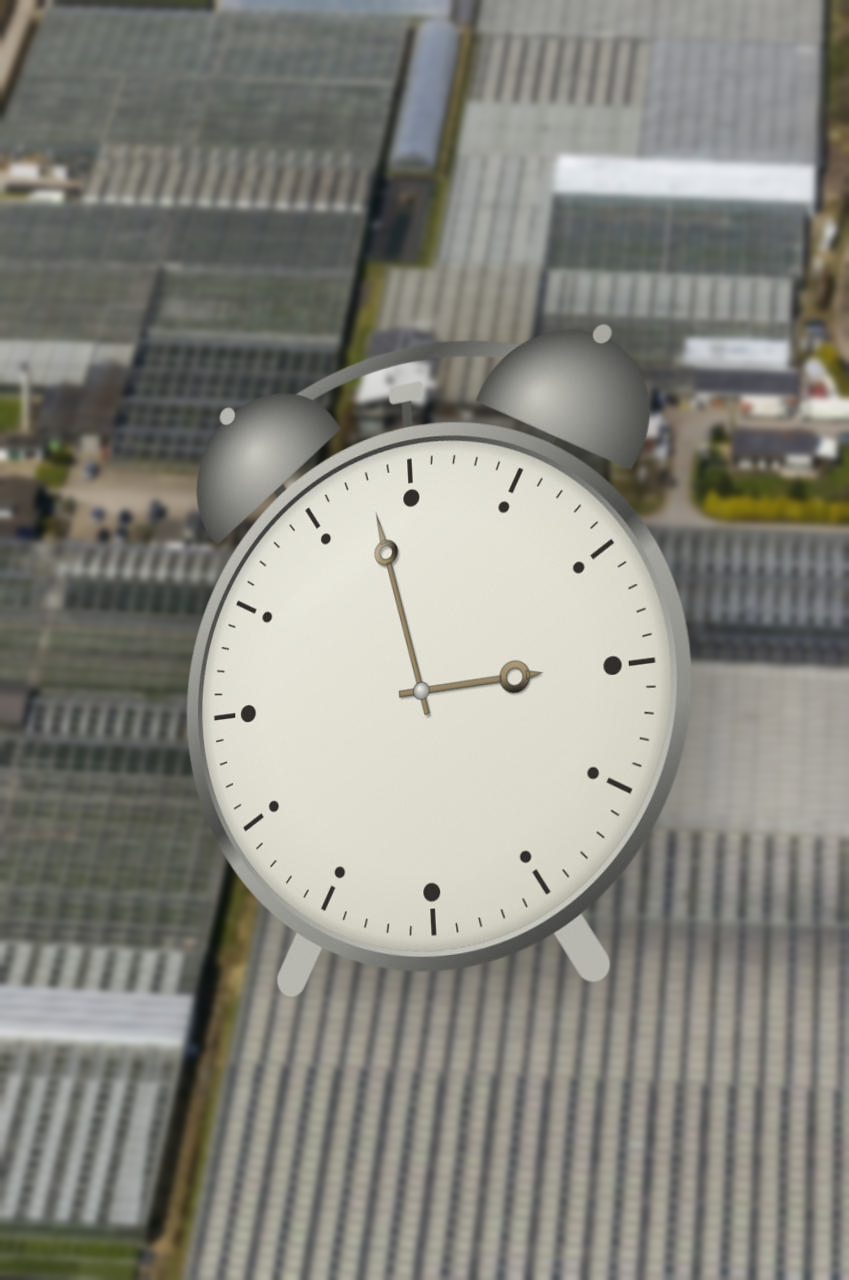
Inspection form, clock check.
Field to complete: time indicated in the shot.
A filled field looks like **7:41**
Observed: **2:58**
